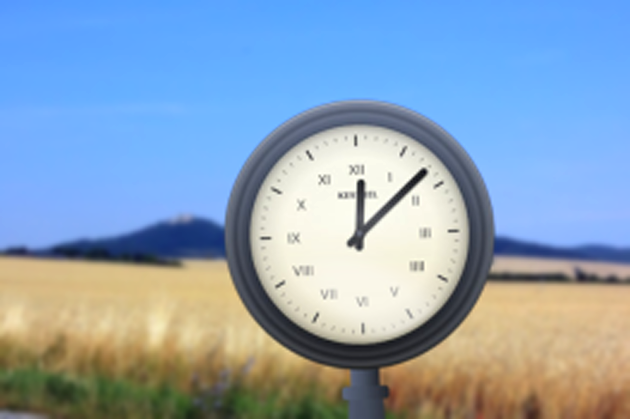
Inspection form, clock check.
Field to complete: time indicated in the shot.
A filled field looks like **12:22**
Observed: **12:08**
